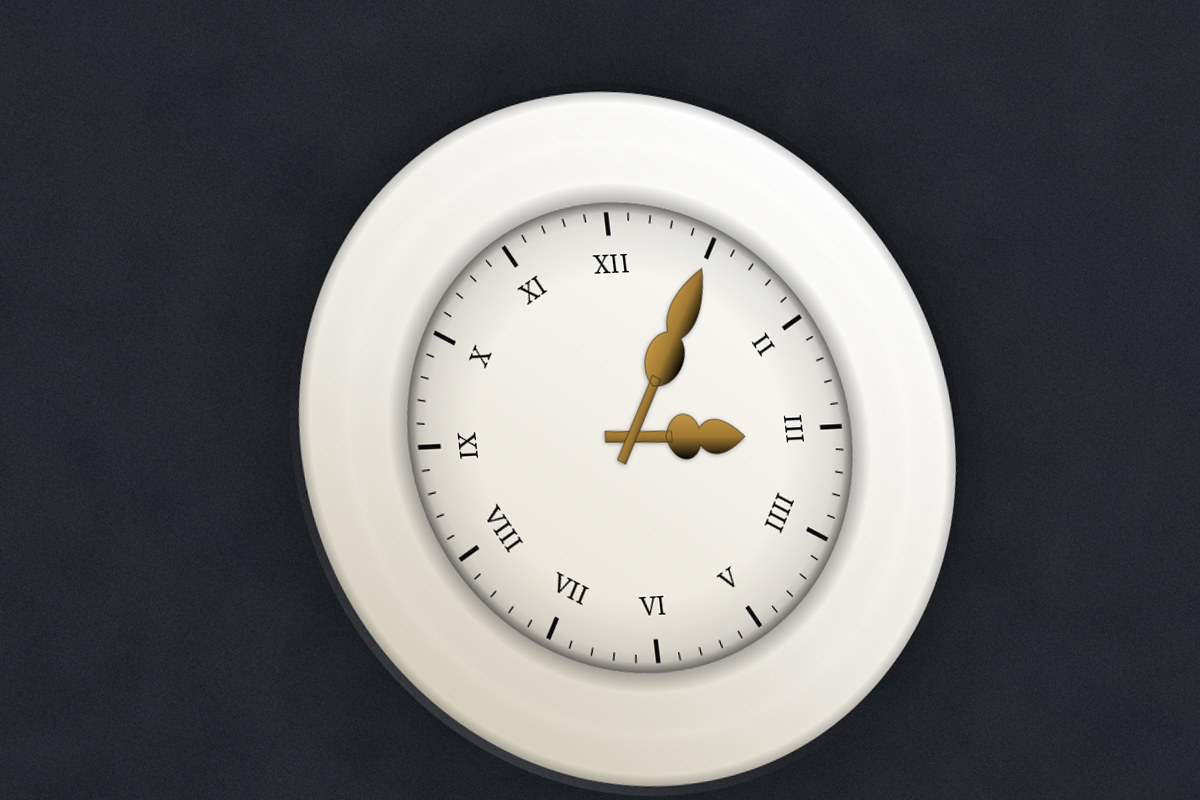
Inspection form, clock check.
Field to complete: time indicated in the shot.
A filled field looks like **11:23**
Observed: **3:05**
